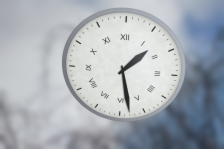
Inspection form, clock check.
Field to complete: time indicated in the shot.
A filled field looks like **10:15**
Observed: **1:28**
